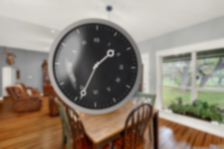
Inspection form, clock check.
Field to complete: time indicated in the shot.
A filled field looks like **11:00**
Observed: **1:34**
